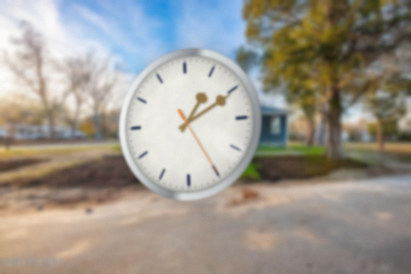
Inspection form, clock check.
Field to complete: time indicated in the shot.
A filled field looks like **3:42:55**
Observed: **1:10:25**
